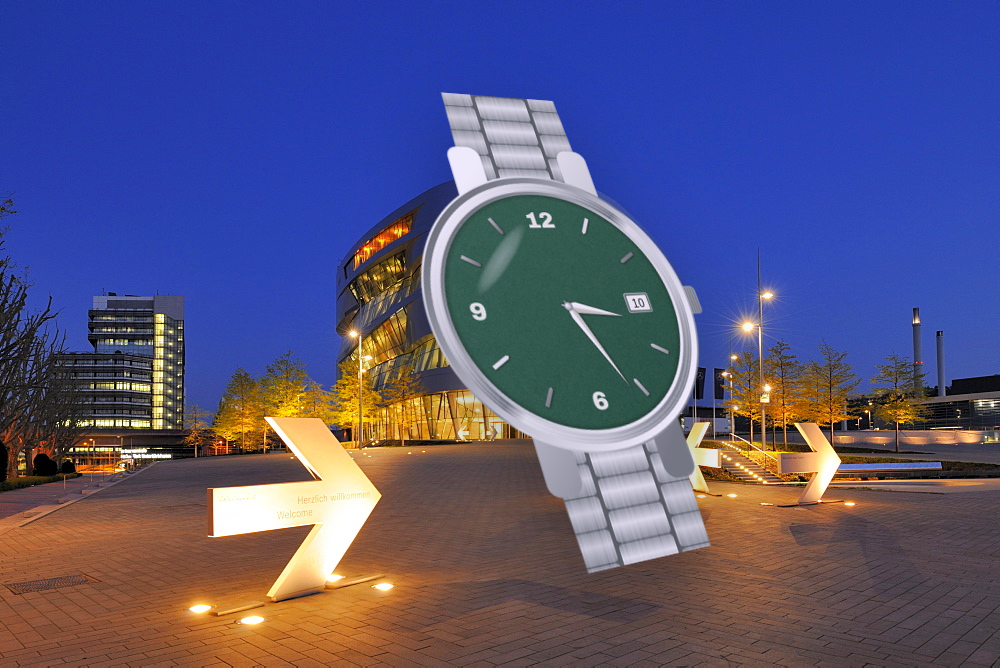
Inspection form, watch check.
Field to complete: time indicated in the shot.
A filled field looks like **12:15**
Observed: **3:26**
